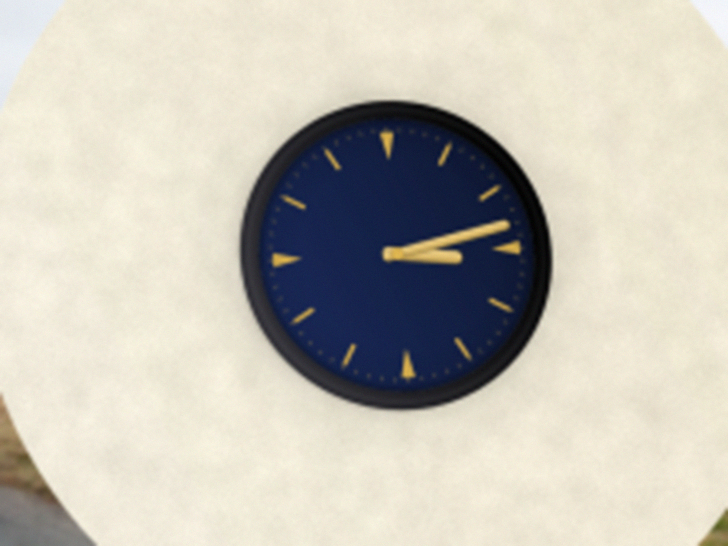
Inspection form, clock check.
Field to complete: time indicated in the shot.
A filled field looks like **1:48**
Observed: **3:13**
